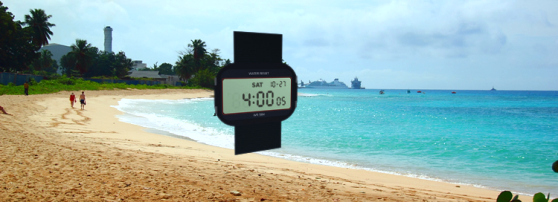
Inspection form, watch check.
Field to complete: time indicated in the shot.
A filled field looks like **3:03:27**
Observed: **4:00:05**
